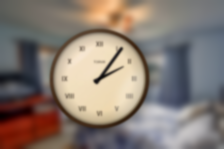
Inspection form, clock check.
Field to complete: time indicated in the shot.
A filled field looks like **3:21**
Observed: **2:06**
